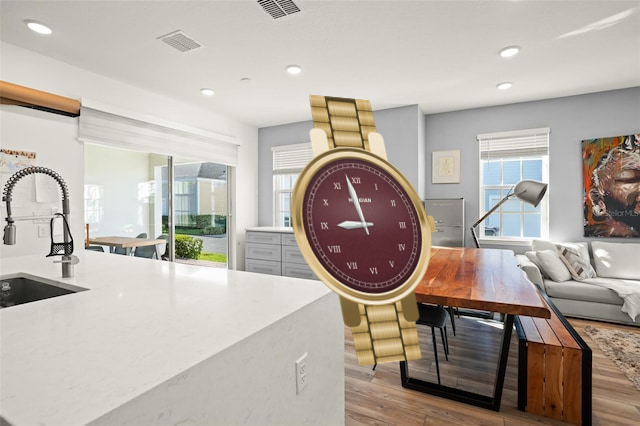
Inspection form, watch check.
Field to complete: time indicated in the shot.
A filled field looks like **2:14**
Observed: **8:58**
